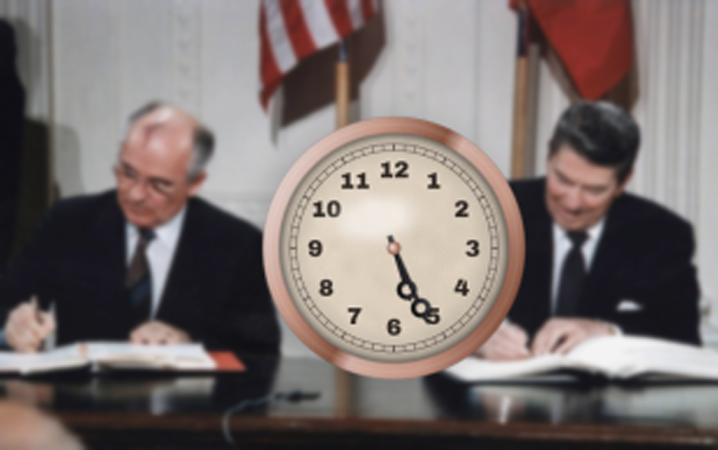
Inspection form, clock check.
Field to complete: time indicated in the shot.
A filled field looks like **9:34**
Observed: **5:26**
